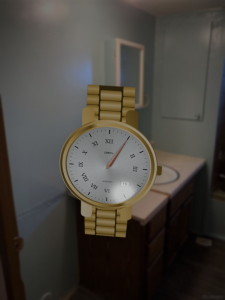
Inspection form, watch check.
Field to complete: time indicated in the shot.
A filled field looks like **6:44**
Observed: **1:05**
